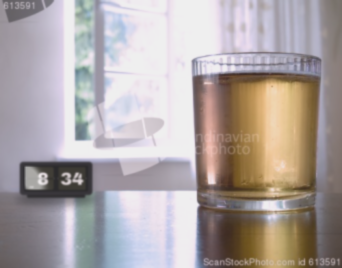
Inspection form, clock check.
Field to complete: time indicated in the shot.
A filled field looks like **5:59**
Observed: **8:34**
